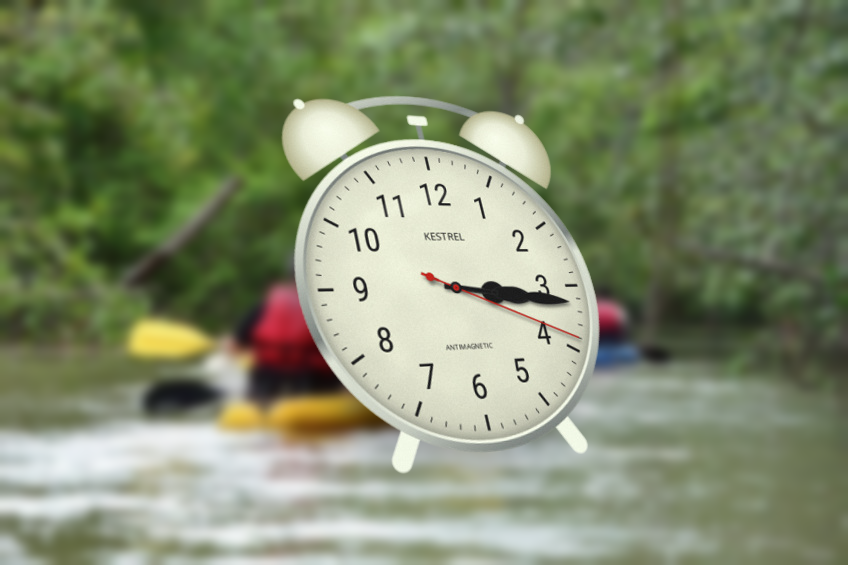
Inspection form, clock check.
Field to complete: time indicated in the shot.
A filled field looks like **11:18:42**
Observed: **3:16:19**
